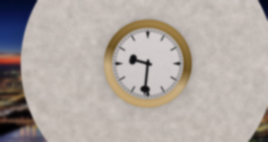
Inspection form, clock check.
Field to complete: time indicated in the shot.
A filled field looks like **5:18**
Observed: **9:31**
